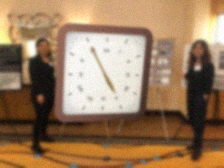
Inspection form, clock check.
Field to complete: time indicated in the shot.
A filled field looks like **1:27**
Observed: **4:55**
